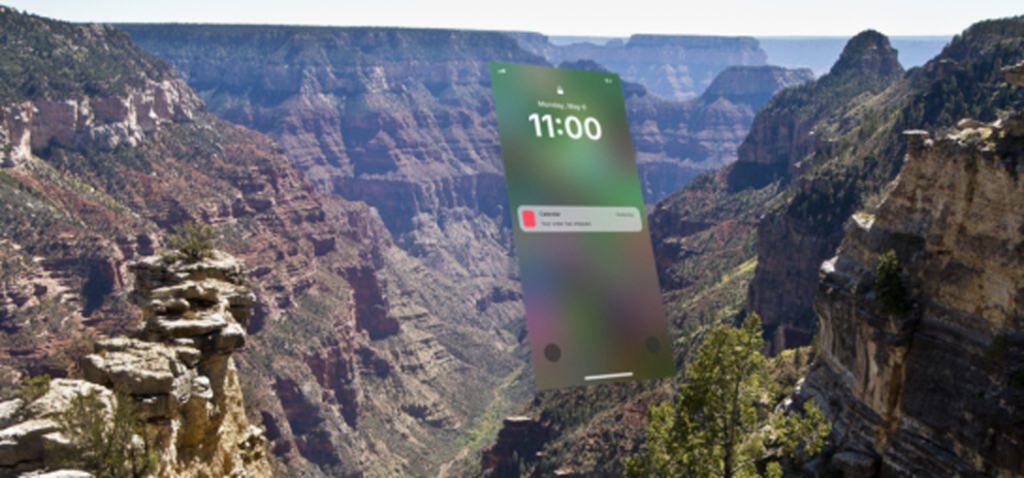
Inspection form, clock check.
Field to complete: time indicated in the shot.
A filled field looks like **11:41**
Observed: **11:00**
